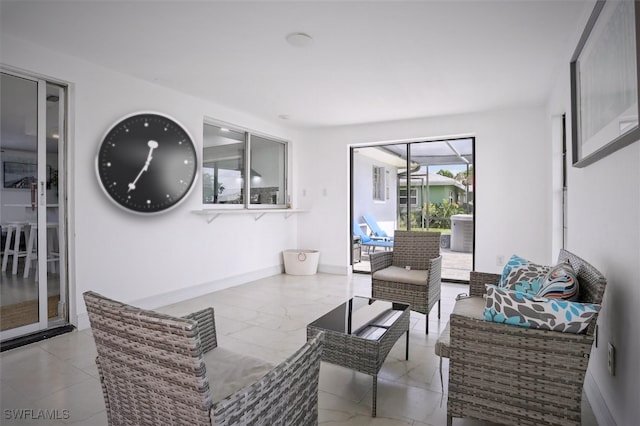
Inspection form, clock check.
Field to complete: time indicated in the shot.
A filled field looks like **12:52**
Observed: **12:36**
